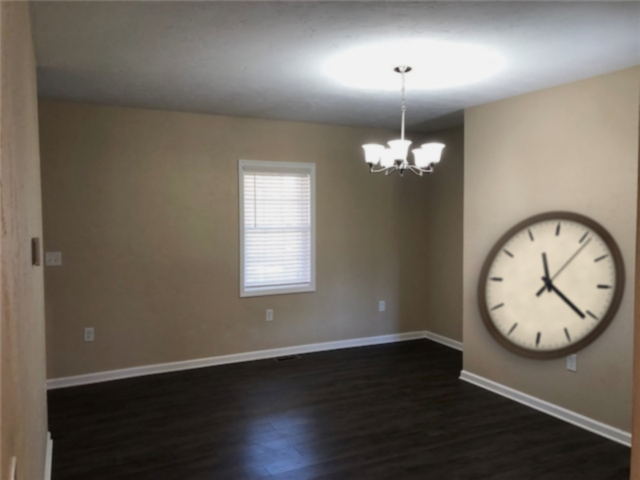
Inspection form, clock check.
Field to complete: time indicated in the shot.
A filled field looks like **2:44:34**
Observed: **11:21:06**
